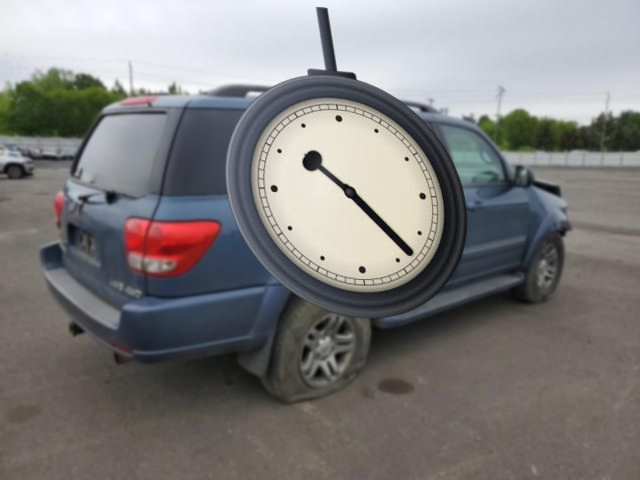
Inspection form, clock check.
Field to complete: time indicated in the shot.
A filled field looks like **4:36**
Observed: **10:23**
